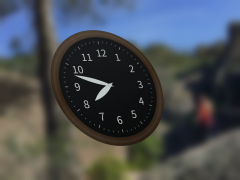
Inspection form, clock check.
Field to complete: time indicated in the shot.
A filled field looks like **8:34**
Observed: **7:48**
